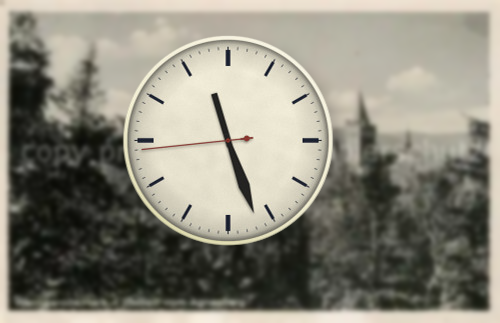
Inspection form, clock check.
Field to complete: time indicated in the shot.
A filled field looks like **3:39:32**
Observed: **11:26:44**
